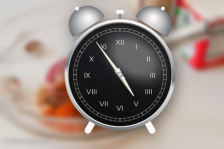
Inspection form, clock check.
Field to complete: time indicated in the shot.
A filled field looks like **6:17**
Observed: **4:54**
